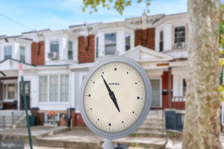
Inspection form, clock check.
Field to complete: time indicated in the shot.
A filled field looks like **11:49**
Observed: **4:54**
